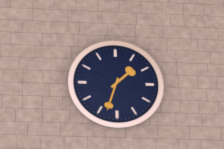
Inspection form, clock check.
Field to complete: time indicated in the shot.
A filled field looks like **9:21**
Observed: **1:33**
